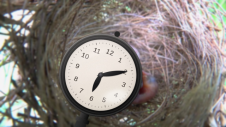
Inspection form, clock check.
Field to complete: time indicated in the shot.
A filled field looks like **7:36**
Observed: **6:10**
